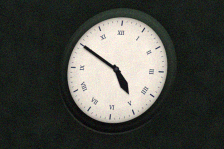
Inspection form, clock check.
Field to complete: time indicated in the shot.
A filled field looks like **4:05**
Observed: **4:50**
